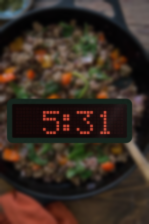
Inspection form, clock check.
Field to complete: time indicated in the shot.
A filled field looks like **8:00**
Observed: **5:31**
